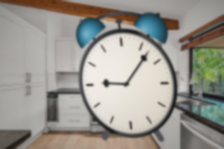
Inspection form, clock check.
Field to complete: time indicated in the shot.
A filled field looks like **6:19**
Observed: **9:07**
